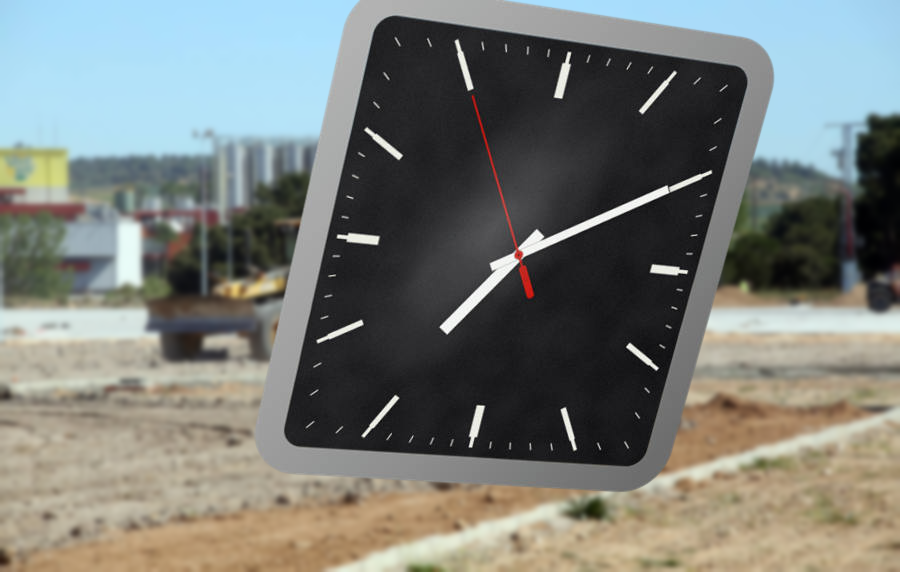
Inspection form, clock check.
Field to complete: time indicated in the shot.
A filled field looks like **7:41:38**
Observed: **7:09:55**
